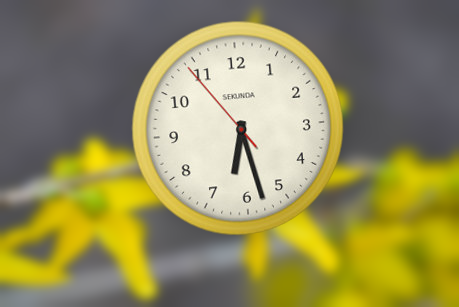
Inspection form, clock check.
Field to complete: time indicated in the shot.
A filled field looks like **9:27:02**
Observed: **6:27:54**
